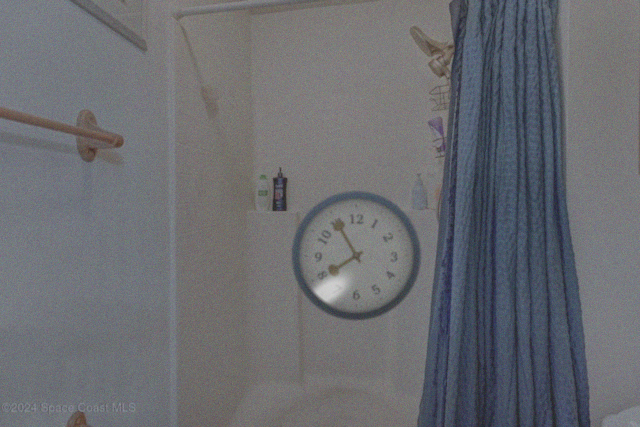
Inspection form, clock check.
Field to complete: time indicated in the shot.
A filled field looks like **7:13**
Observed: **7:55**
